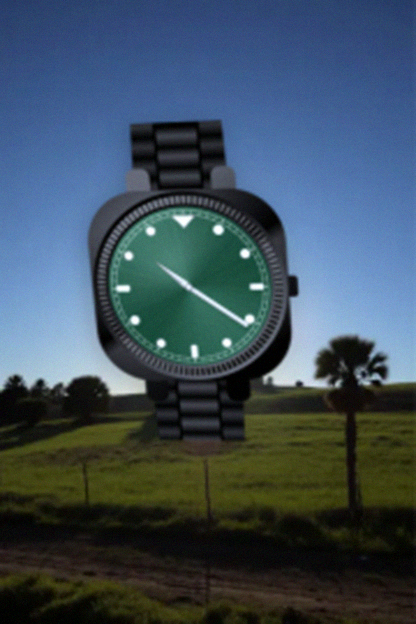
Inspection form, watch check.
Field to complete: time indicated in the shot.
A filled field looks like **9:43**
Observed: **10:21**
